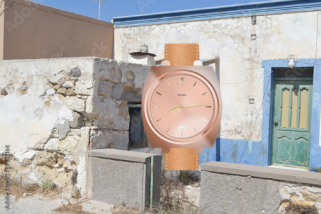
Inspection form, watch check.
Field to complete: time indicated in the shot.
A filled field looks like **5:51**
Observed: **8:14**
